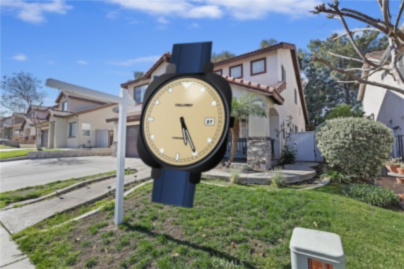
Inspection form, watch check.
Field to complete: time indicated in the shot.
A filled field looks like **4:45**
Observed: **5:25**
